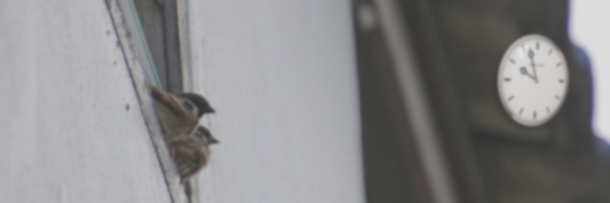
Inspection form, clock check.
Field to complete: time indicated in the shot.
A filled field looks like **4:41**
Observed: **9:57**
